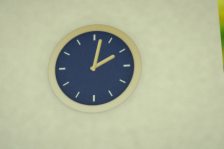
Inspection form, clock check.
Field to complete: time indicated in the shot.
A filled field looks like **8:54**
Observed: **2:02**
